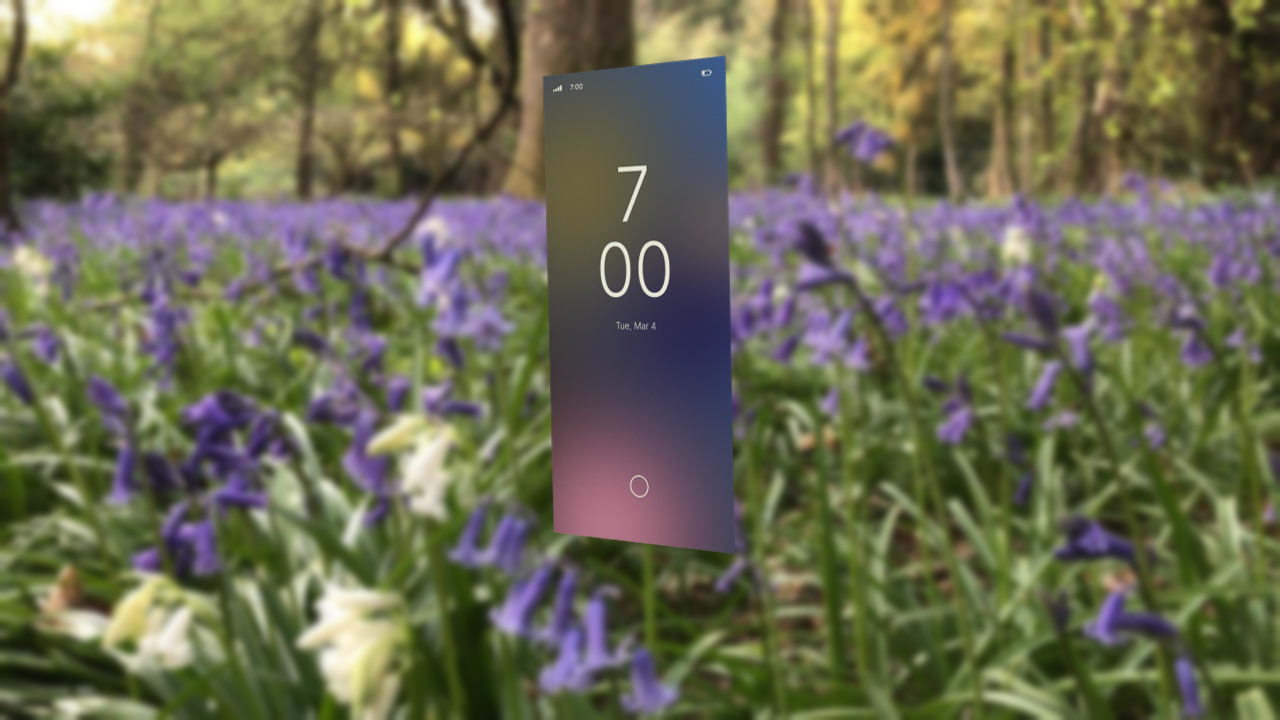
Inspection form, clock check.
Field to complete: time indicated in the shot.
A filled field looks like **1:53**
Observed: **7:00**
